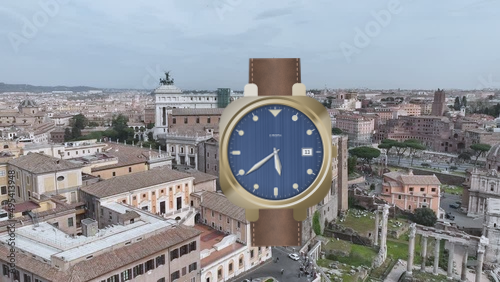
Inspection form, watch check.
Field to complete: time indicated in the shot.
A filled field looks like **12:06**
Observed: **5:39**
